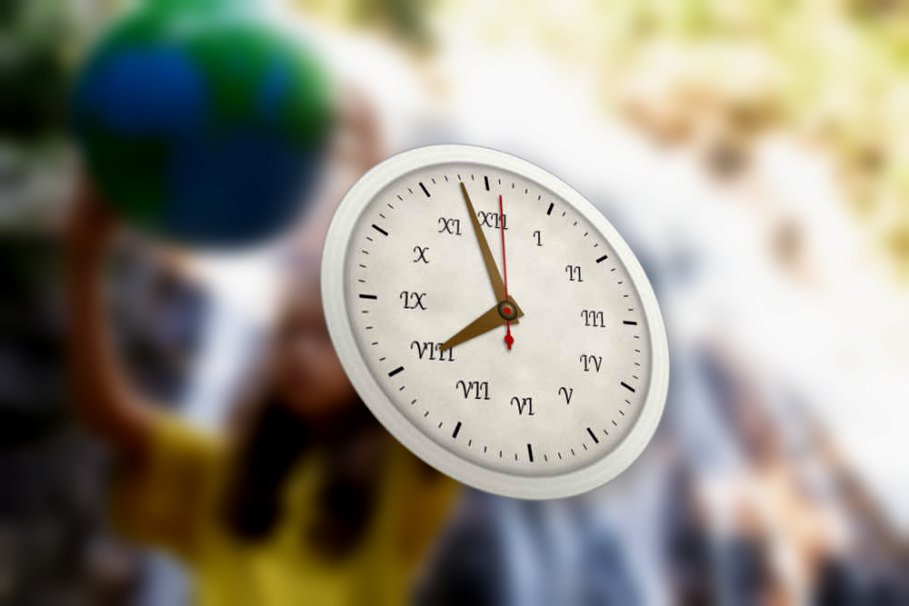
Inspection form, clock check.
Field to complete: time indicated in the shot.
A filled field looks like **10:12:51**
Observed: **7:58:01**
